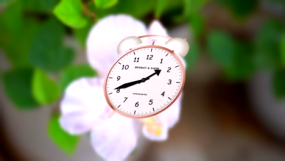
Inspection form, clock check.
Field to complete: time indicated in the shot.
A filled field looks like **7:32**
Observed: **1:41**
